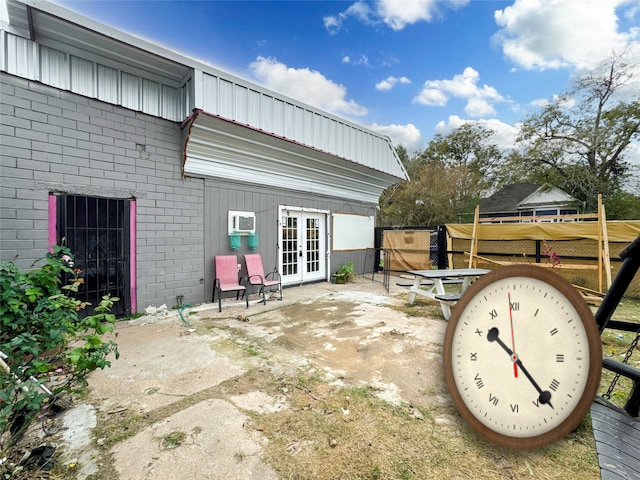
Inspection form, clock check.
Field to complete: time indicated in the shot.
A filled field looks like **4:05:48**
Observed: **10:22:59**
